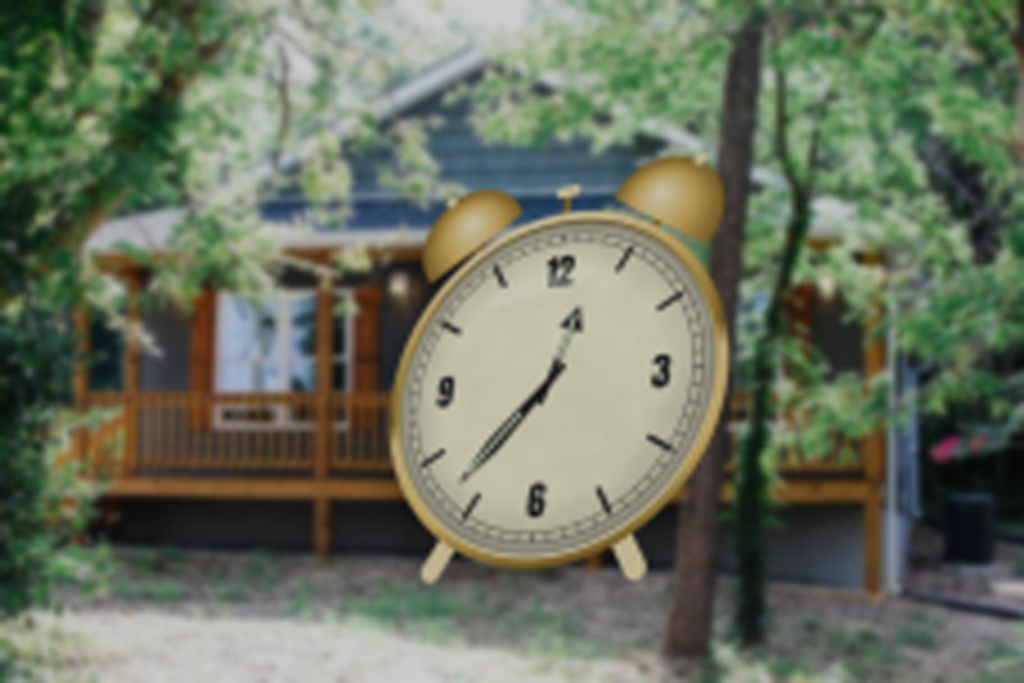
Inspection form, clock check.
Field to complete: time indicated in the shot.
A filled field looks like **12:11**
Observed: **12:37**
